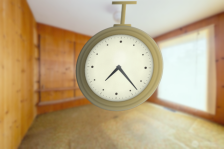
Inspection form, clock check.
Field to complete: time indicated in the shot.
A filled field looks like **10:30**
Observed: **7:23**
